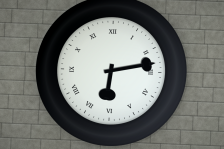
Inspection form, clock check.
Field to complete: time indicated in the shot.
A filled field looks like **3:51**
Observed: **6:13**
